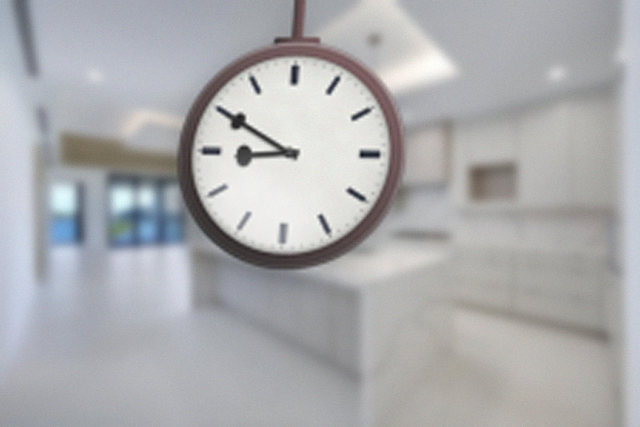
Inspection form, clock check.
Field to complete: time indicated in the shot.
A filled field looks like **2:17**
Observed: **8:50**
